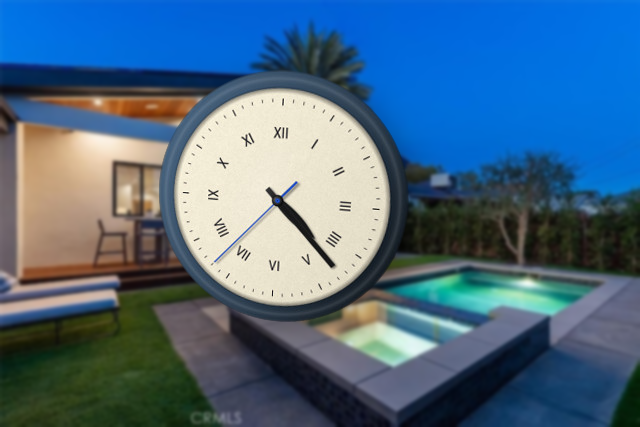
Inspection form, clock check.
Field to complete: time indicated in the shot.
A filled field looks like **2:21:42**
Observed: **4:22:37**
